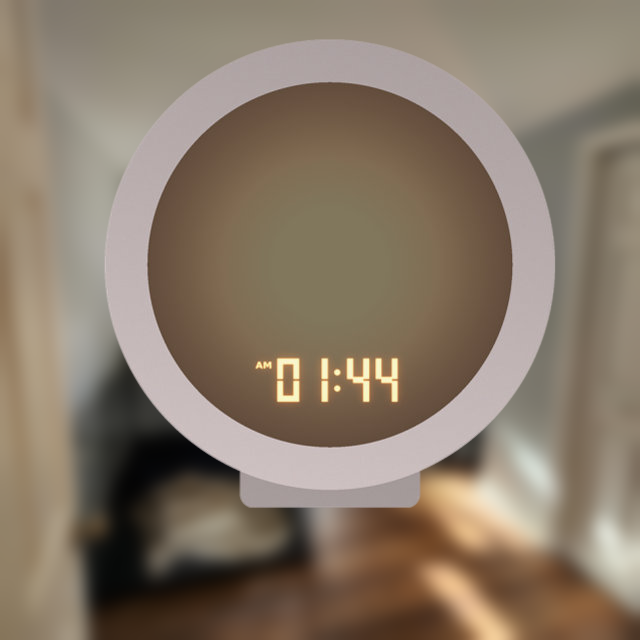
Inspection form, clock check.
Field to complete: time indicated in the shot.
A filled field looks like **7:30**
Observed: **1:44**
